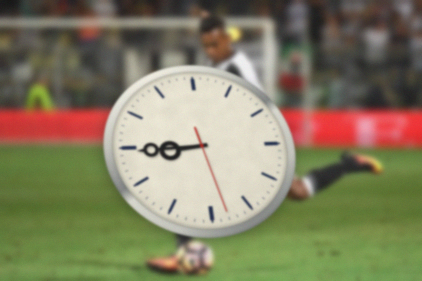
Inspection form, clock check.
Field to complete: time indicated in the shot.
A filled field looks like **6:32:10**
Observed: **8:44:28**
